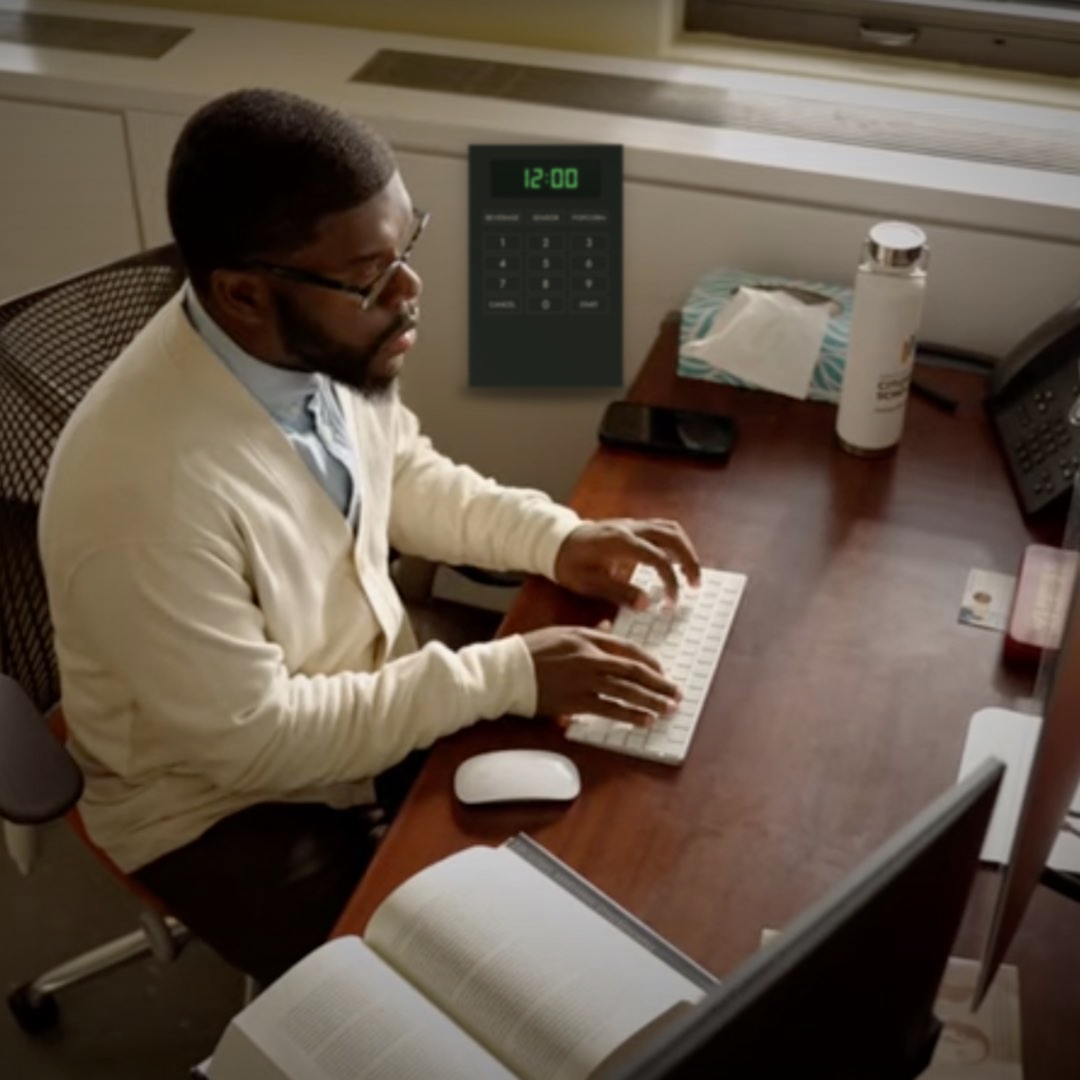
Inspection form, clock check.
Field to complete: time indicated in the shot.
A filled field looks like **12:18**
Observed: **12:00**
